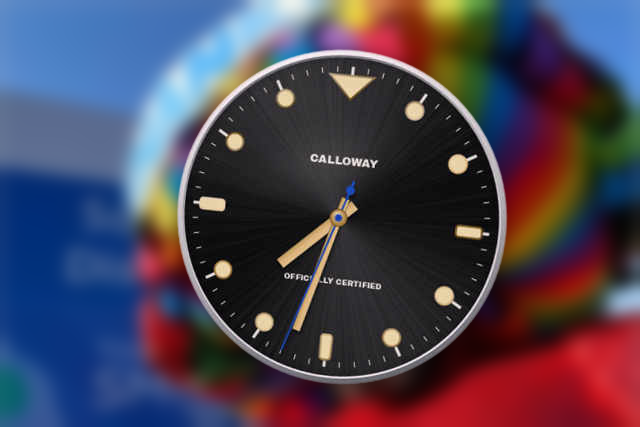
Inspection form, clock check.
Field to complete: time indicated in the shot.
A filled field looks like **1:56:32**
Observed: **7:32:33**
